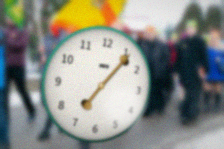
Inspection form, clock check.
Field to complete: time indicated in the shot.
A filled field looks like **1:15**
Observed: **7:06**
